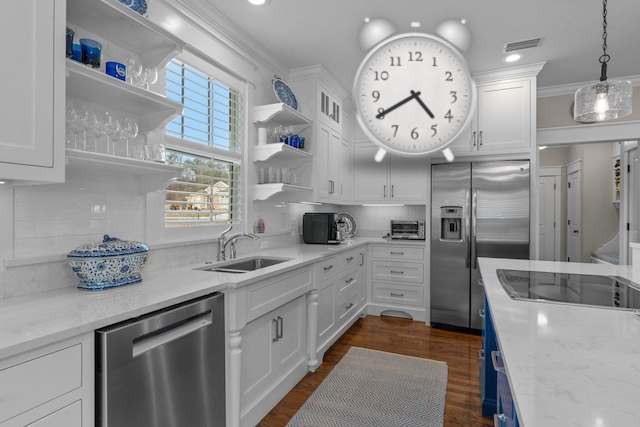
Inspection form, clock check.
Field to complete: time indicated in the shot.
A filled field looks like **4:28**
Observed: **4:40**
